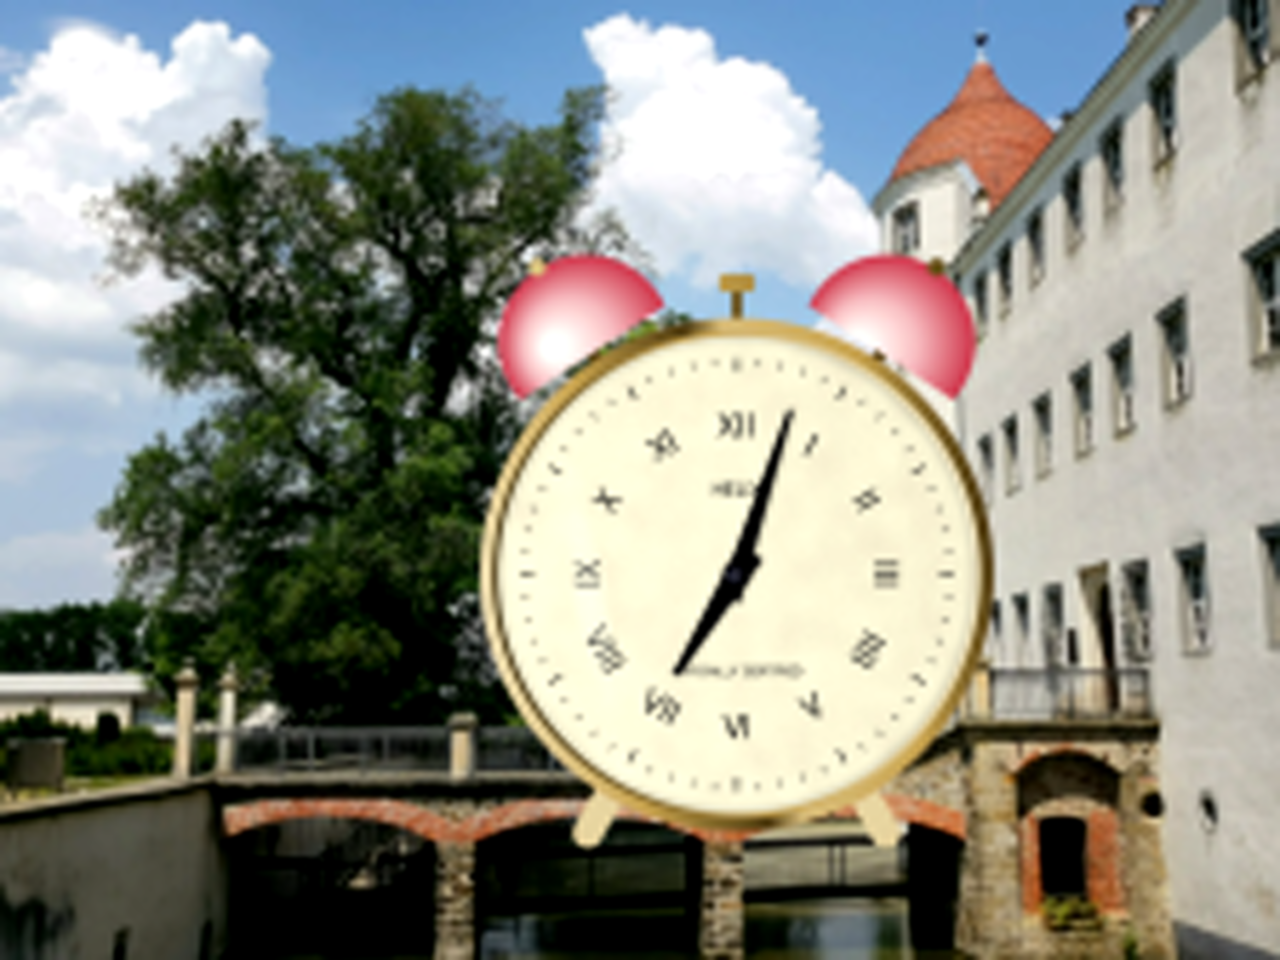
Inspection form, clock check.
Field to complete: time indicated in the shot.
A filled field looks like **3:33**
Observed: **7:03**
